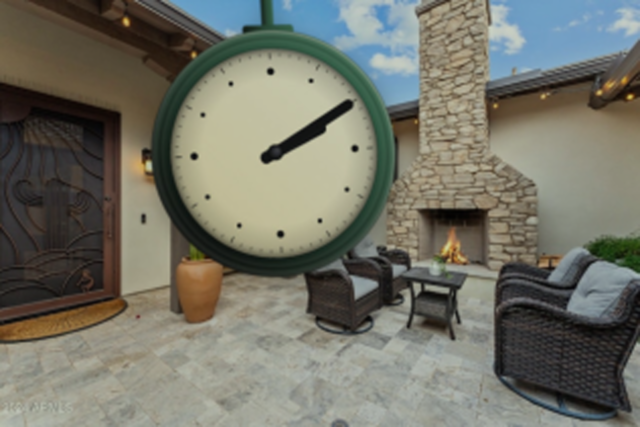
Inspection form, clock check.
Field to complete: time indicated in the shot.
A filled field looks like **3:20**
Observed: **2:10**
